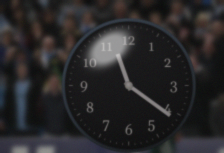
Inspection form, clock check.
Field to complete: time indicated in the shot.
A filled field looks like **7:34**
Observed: **11:21**
